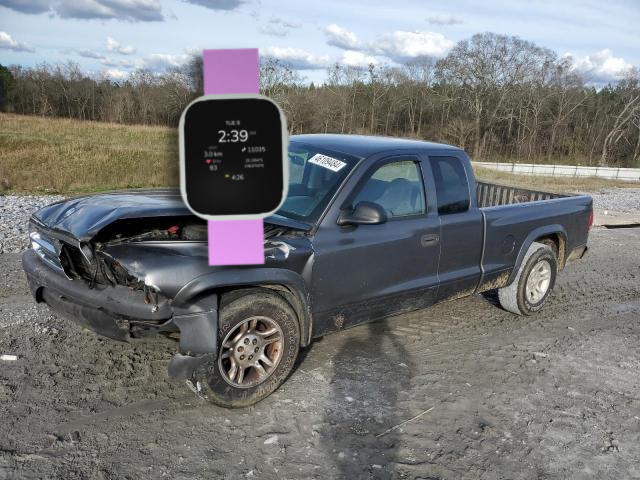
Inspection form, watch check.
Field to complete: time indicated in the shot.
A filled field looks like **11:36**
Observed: **2:39**
